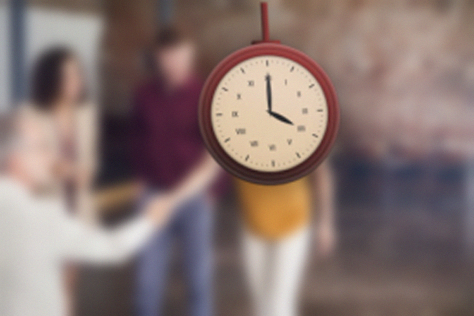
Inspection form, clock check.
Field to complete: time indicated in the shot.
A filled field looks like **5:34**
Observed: **4:00**
